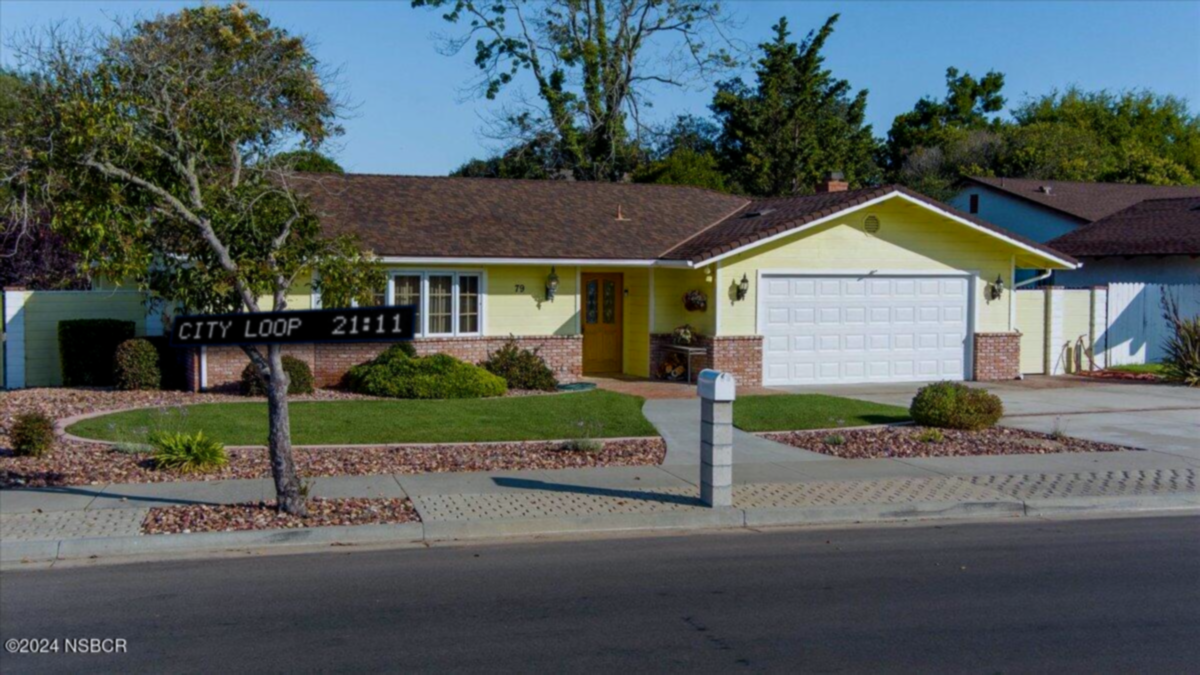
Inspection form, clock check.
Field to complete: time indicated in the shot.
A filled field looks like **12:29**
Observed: **21:11**
